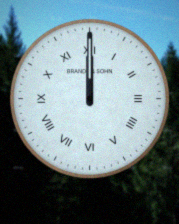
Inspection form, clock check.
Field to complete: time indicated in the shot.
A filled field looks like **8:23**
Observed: **12:00**
